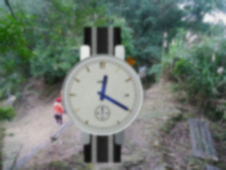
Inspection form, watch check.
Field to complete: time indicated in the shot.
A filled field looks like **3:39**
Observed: **12:20**
